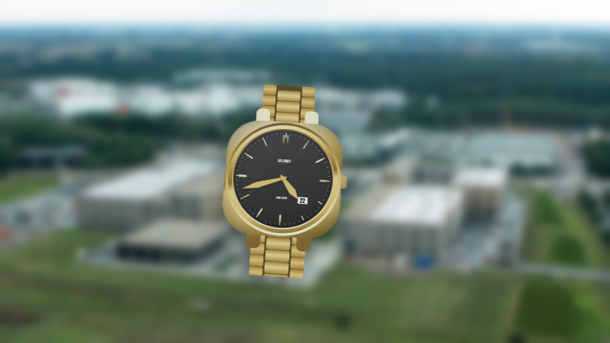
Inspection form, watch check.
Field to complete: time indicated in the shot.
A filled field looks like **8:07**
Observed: **4:42**
